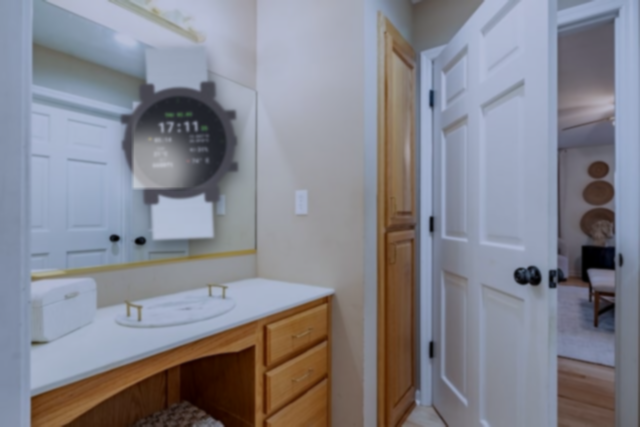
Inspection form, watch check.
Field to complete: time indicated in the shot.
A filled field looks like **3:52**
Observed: **17:11**
